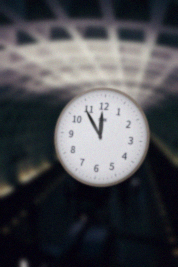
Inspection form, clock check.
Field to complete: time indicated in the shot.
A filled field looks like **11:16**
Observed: **11:54**
